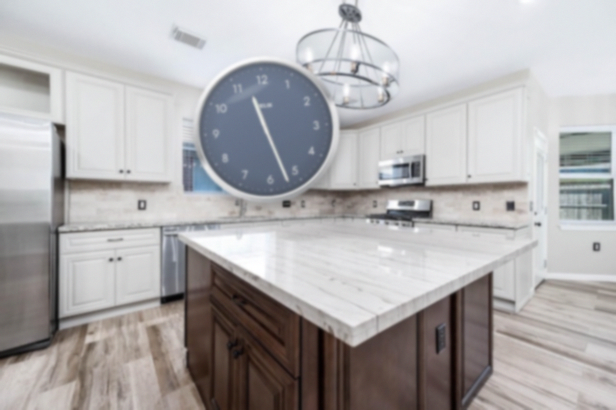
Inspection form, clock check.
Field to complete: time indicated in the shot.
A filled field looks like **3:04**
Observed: **11:27**
